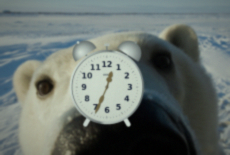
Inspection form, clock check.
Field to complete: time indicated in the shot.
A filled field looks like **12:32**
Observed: **12:34**
